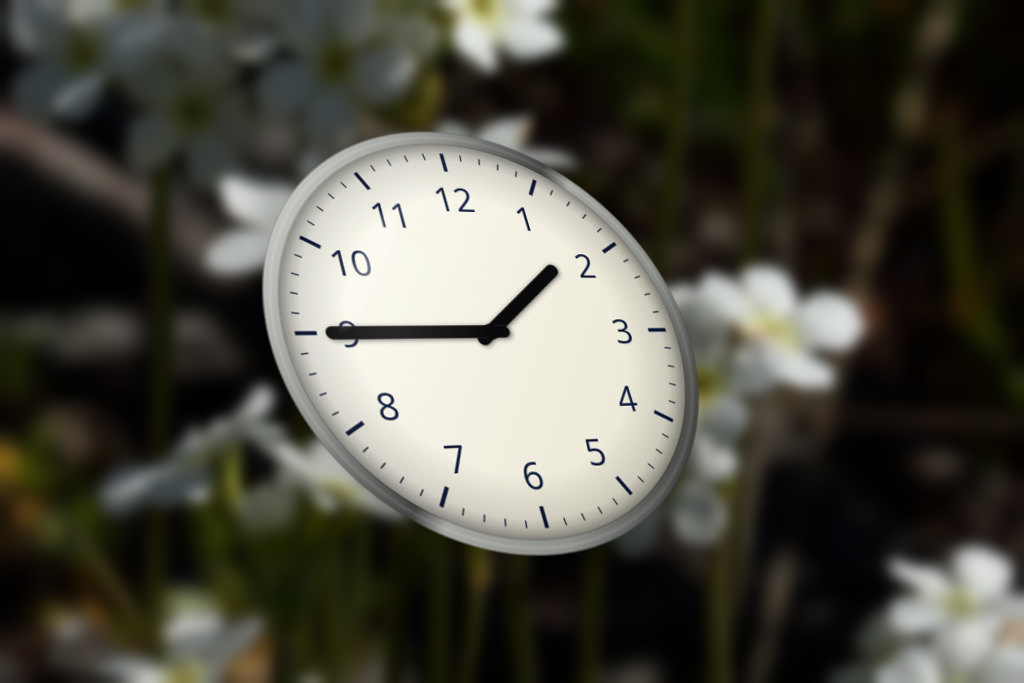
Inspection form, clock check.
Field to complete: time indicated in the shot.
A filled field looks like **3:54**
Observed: **1:45**
